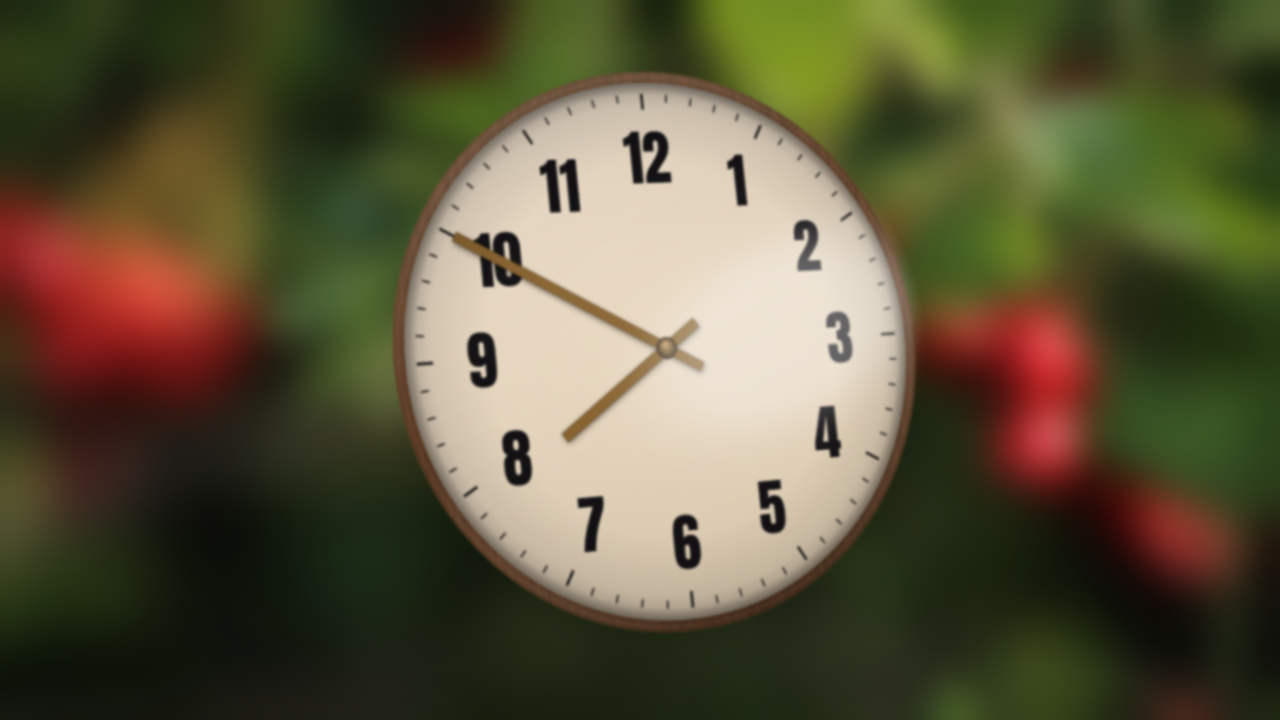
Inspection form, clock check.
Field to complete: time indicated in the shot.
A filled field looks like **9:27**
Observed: **7:50**
